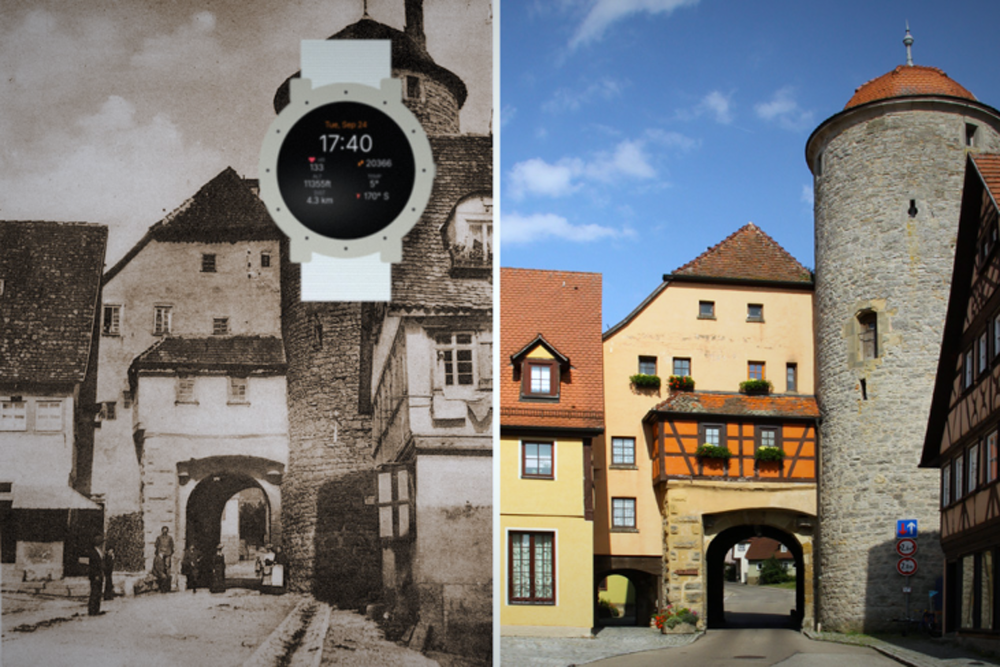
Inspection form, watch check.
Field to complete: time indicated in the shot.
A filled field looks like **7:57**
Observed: **17:40**
